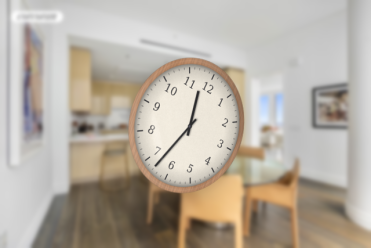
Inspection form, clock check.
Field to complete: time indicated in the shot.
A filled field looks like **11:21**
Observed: **11:33**
